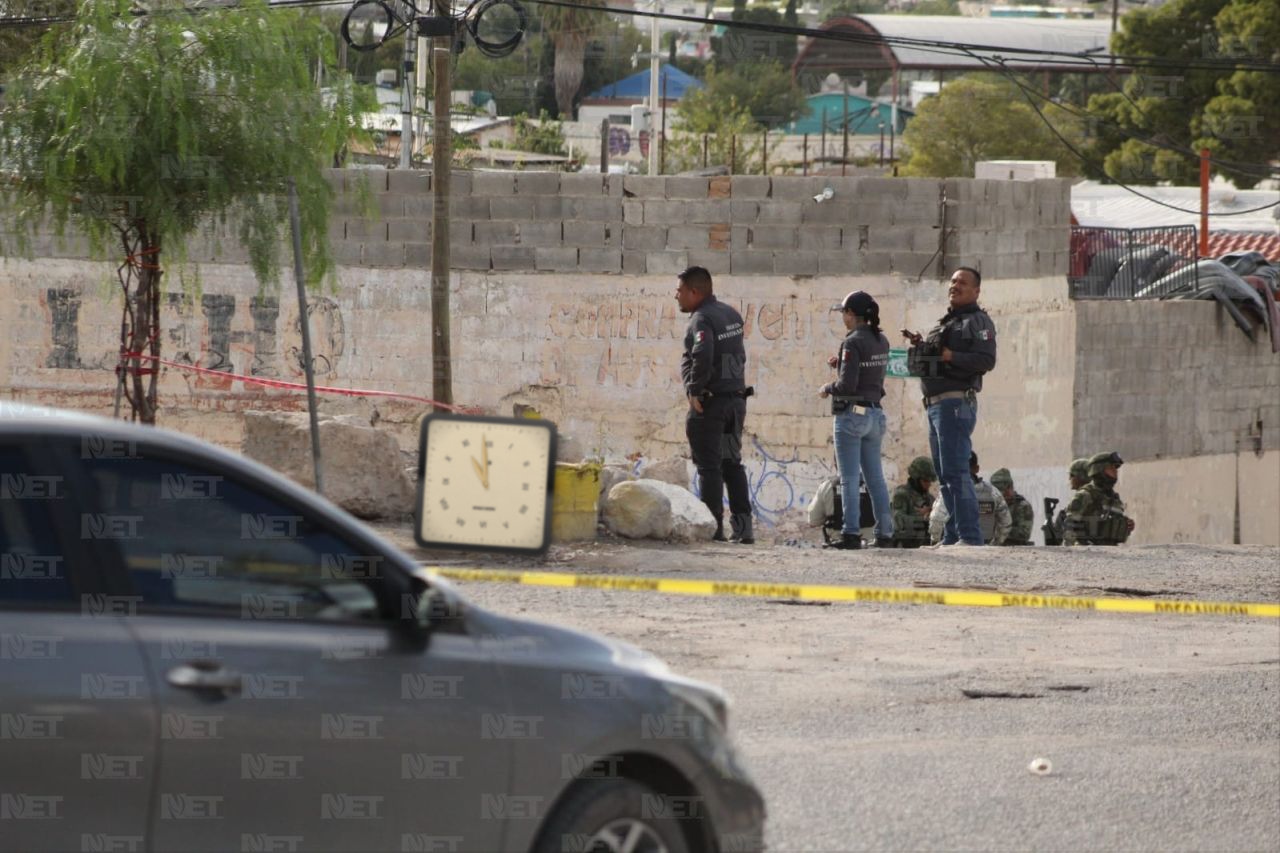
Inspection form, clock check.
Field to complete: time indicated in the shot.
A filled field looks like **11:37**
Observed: **10:59**
